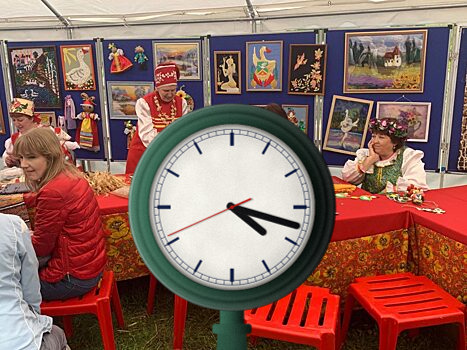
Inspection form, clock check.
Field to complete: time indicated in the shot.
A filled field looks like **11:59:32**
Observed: **4:17:41**
